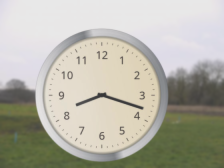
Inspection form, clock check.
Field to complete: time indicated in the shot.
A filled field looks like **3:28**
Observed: **8:18**
